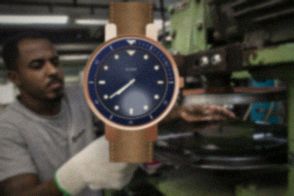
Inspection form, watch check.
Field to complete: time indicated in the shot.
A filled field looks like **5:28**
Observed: **7:39**
